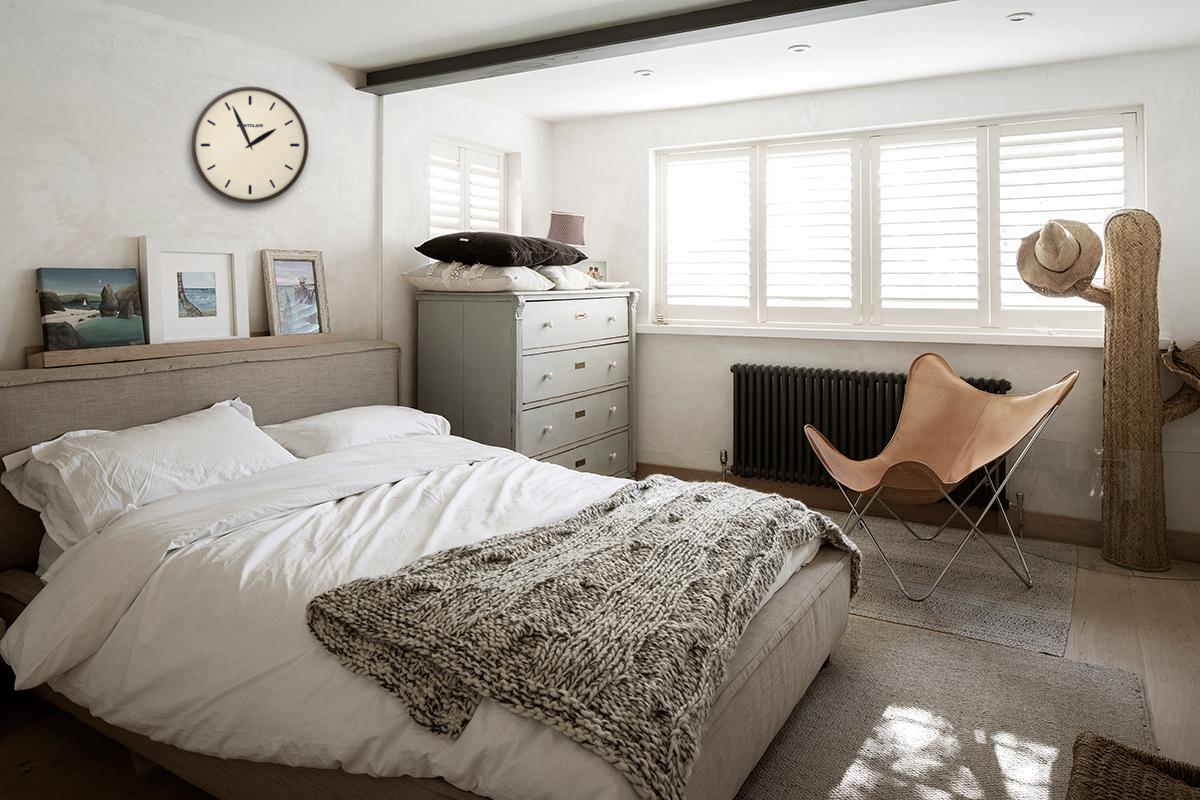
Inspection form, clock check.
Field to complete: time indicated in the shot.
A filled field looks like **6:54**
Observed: **1:56**
